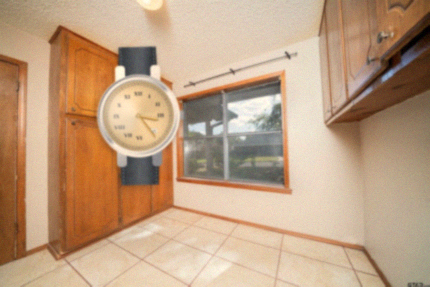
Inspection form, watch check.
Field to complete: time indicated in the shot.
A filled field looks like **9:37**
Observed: **3:24**
